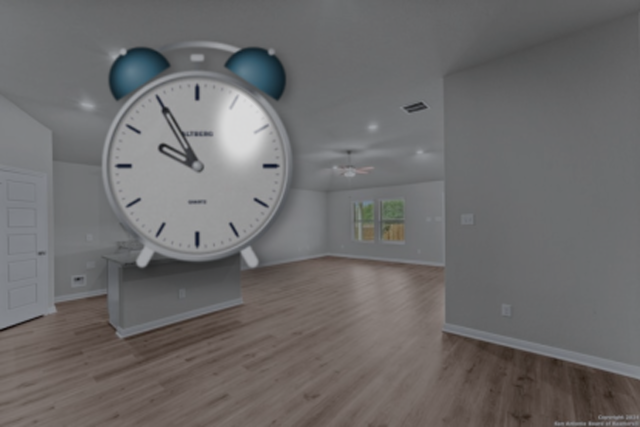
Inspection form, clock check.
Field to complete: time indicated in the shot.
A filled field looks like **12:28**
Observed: **9:55**
